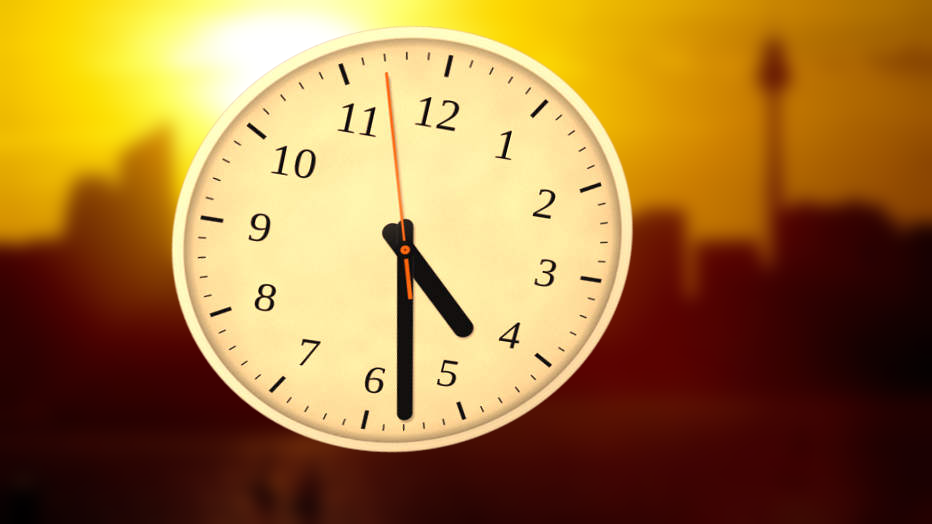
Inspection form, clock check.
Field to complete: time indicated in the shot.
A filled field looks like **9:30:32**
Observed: **4:27:57**
